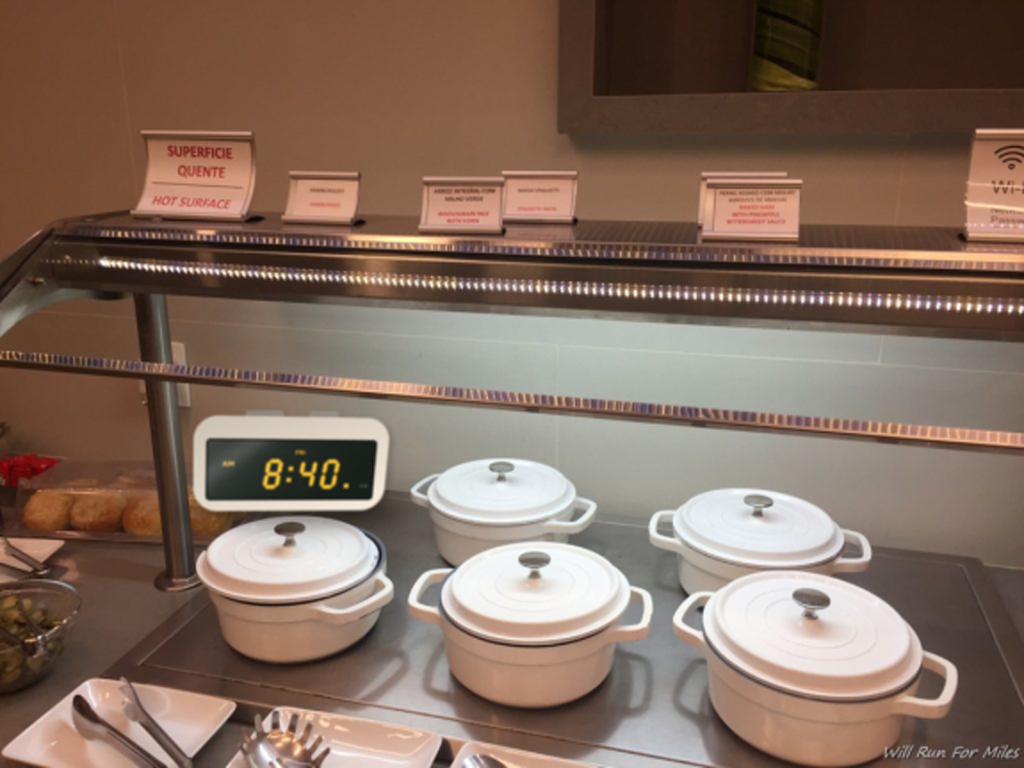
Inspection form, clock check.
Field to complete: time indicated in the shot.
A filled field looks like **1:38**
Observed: **8:40**
